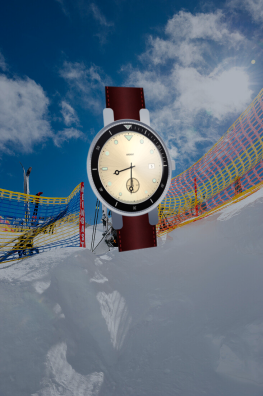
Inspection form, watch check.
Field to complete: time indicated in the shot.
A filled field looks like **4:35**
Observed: **8:31**
